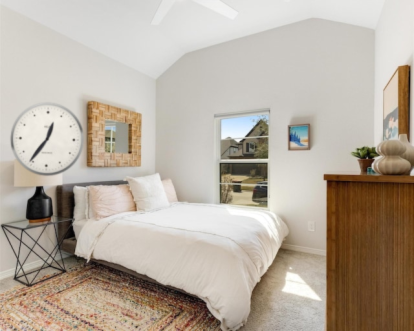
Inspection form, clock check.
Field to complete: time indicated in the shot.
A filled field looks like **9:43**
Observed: **12:36**
